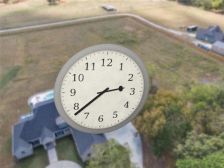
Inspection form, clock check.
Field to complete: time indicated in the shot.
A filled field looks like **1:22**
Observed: **2:38**
